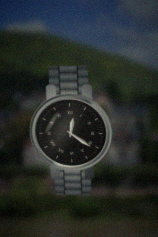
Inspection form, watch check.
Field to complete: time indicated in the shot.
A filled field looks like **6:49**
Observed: **12:21**
